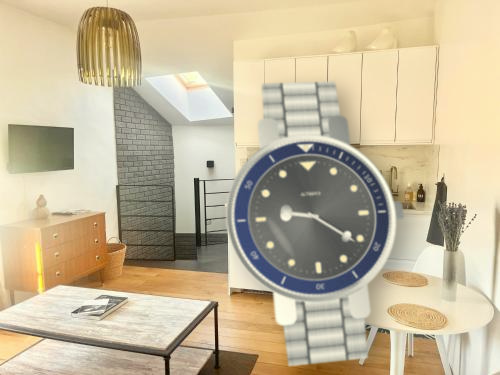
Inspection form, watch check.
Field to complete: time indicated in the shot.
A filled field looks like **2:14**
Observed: **9:21**
